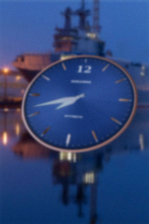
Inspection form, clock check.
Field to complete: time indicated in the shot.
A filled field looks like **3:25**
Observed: **7:42**
